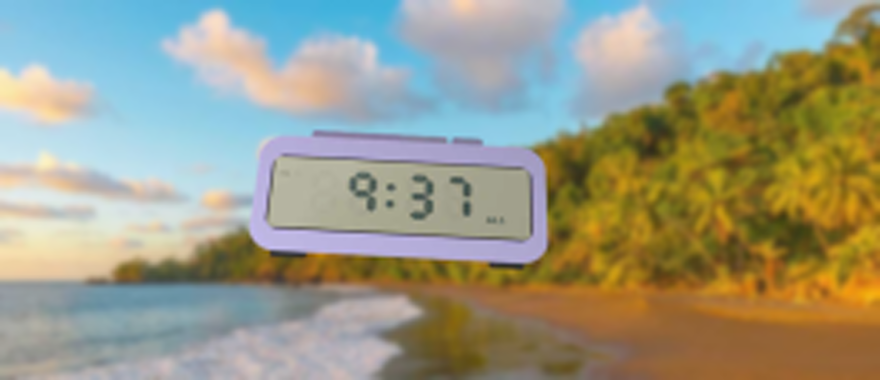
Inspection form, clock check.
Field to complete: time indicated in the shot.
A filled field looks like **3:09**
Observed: **9:37**
